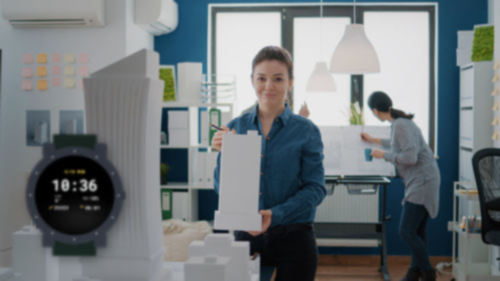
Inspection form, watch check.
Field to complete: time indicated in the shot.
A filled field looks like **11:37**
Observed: **10:36**
